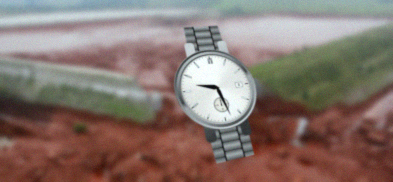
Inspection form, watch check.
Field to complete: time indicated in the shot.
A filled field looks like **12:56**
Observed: **9:28**
